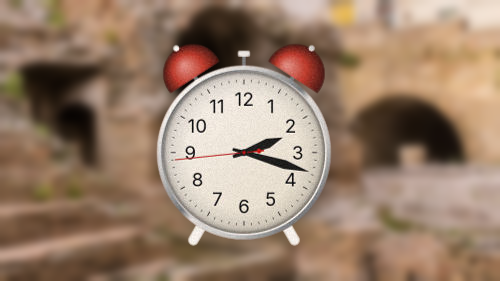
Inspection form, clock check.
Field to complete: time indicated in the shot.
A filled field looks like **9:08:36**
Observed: **2:17:44**
